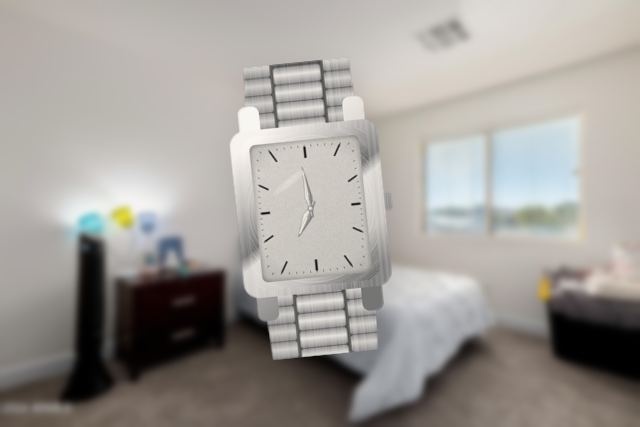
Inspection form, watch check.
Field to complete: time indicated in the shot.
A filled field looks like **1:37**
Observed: **6:59**
